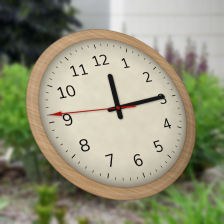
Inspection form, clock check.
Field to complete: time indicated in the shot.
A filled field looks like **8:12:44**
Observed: **12:14:46**
